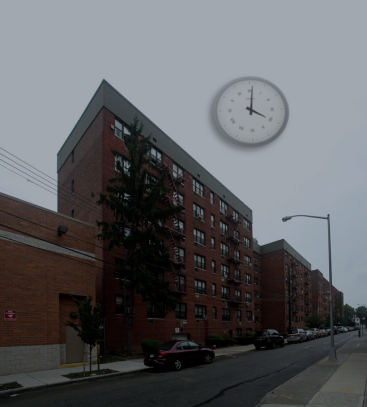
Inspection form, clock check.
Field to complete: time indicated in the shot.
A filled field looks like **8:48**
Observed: **4:01**
